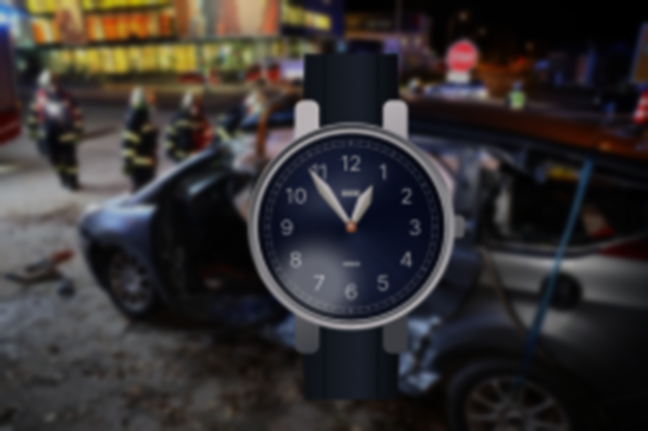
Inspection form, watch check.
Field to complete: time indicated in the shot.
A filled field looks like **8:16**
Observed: **12:54**
